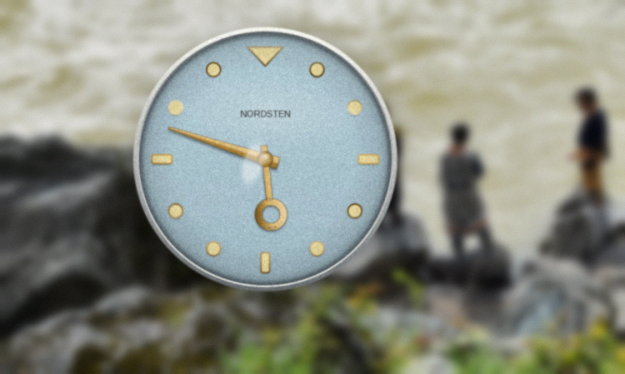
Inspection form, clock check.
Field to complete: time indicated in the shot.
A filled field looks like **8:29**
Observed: **5:48**
